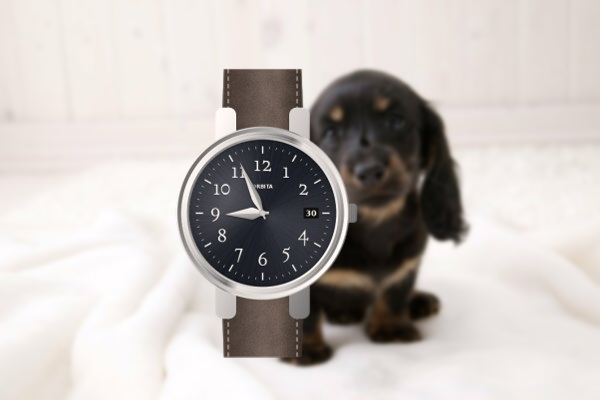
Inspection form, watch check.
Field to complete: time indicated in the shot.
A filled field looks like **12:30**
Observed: **8:56**
